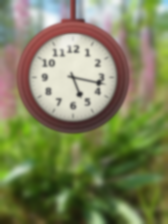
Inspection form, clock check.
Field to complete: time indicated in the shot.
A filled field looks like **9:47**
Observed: **5:17**
